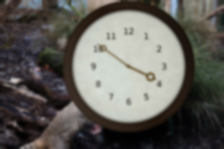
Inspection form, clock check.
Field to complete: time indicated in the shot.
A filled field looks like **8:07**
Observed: **3:51**
